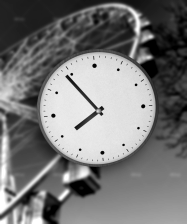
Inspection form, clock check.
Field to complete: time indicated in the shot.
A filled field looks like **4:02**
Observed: **7:54**
